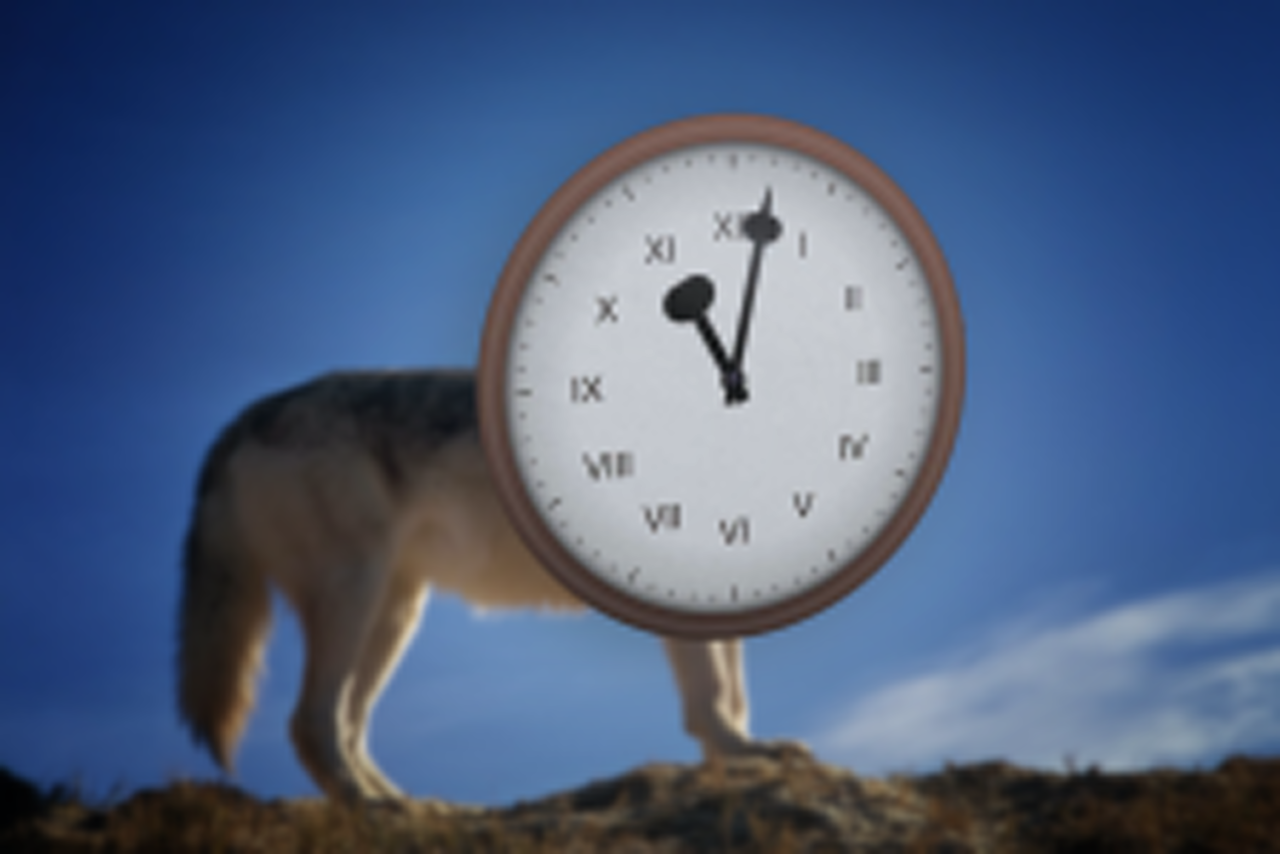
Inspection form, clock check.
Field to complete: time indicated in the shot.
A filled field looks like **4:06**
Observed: **11:02**
